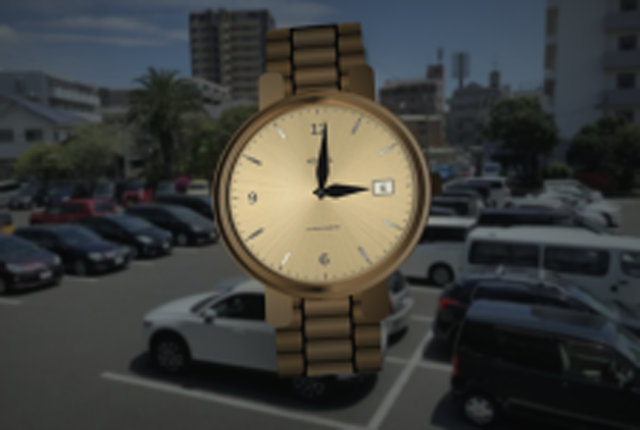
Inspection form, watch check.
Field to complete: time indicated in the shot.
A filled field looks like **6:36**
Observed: **3:01**
